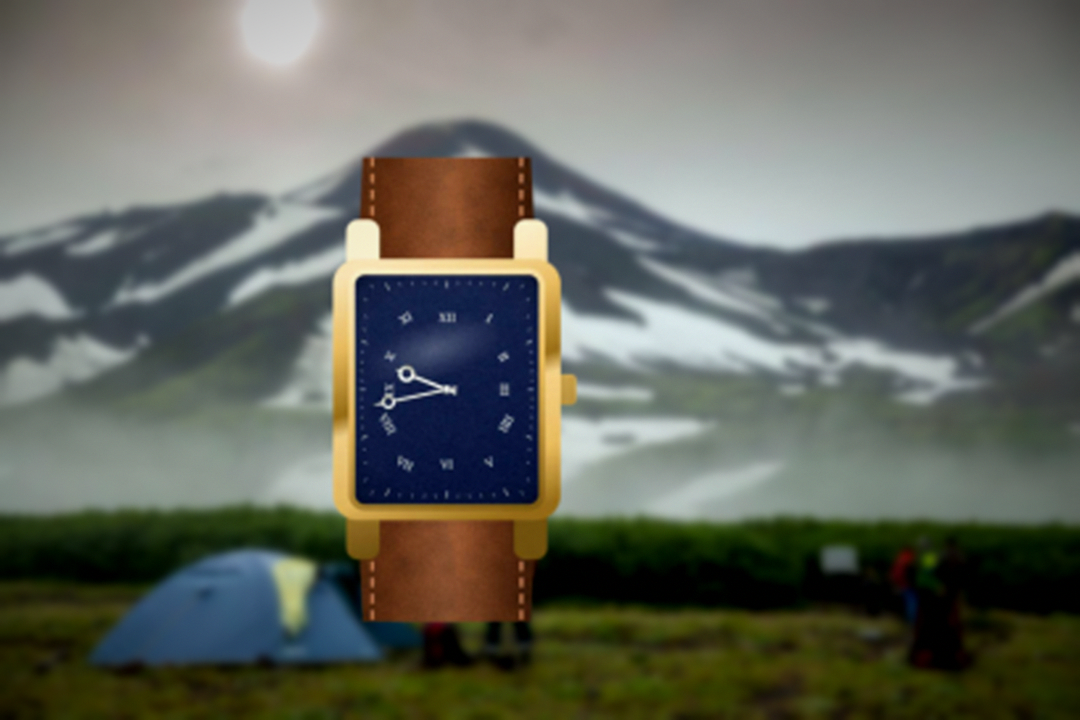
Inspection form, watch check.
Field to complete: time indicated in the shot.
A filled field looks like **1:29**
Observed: **9:43**
